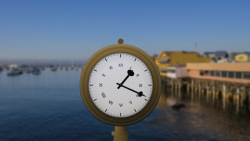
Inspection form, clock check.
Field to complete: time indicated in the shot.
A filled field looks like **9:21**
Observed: **1:19**
